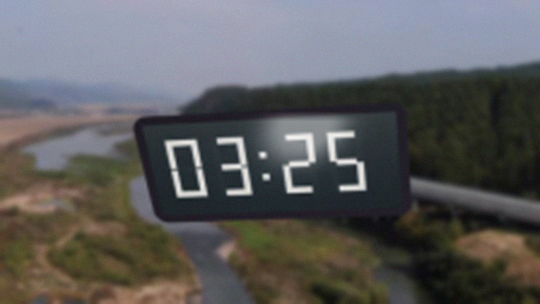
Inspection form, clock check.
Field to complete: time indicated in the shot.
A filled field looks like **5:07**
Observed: **3:25**
